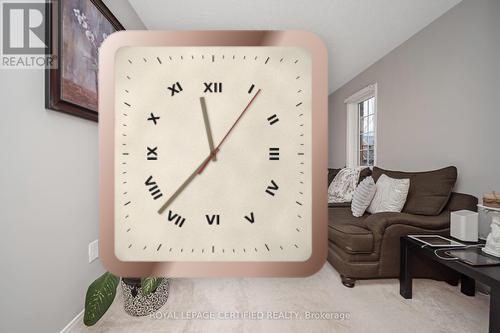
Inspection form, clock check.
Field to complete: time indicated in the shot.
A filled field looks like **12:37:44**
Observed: **11:37:06**
